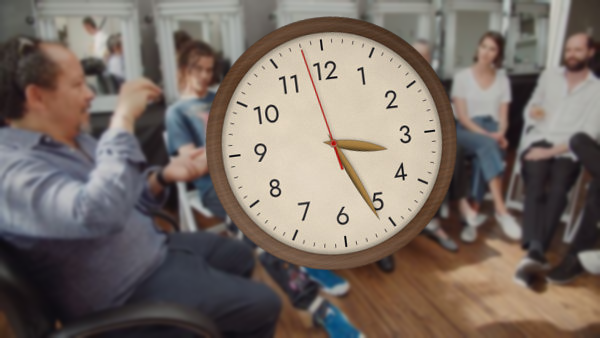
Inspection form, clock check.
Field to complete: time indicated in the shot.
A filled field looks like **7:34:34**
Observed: **3:25:58**
